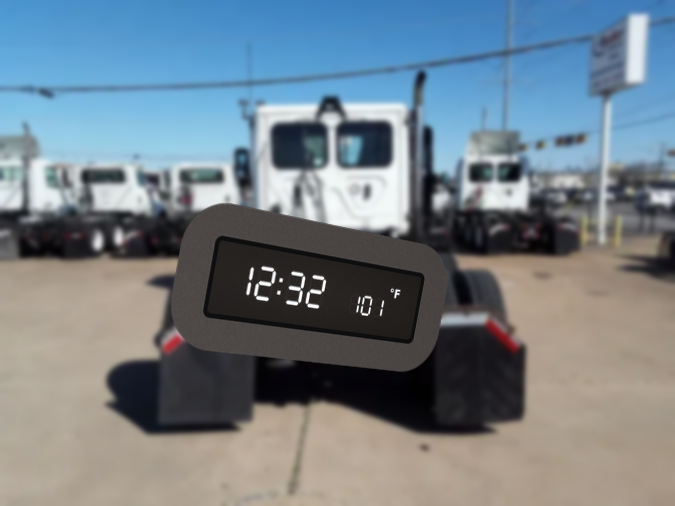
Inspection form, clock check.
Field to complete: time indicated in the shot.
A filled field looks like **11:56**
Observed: **12:32**
